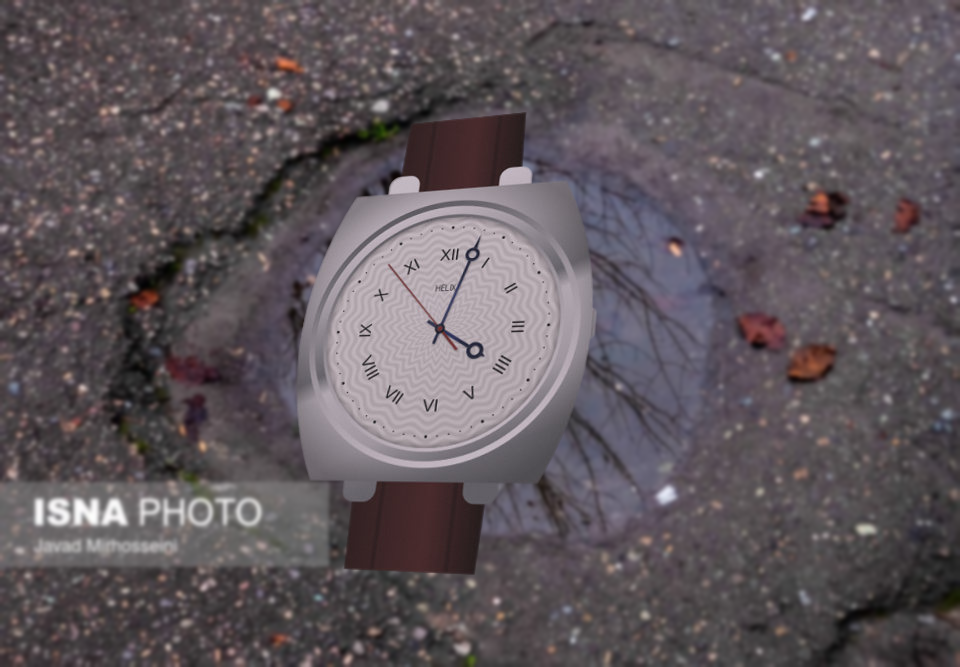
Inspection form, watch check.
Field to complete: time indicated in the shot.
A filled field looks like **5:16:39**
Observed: **4:02:53**
